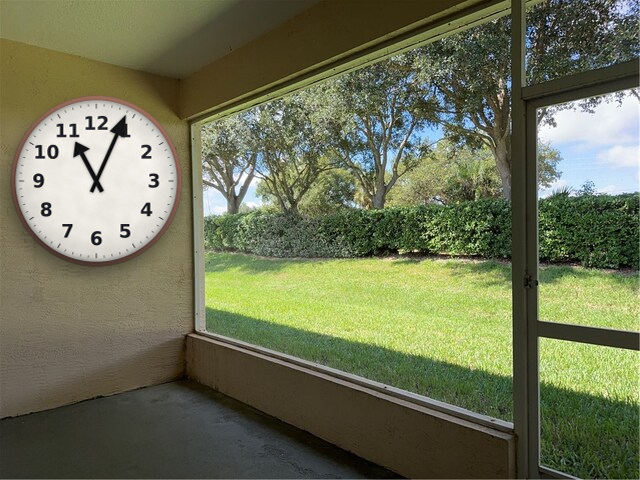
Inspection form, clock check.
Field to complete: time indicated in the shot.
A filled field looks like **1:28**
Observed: **11:04**
